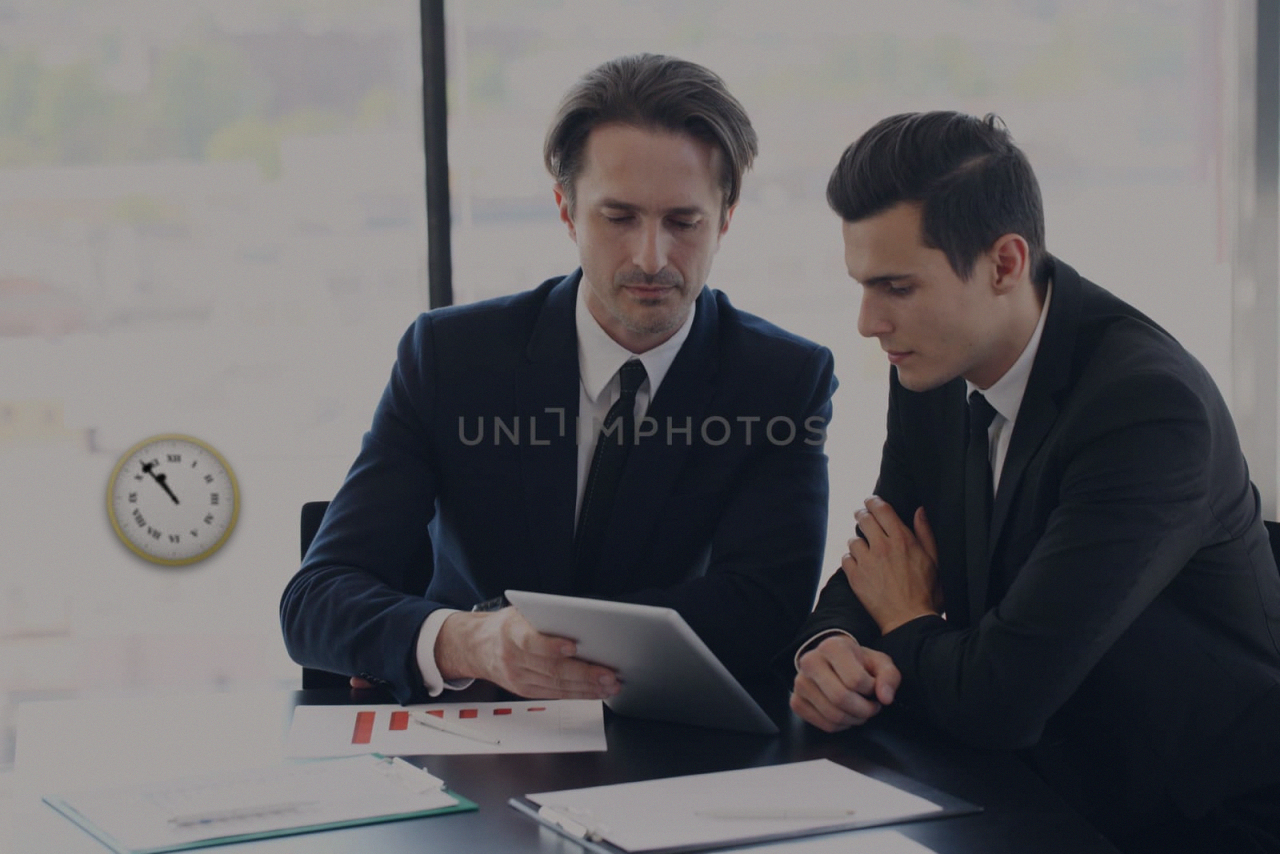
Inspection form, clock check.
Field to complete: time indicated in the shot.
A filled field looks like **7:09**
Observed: **10:53**
